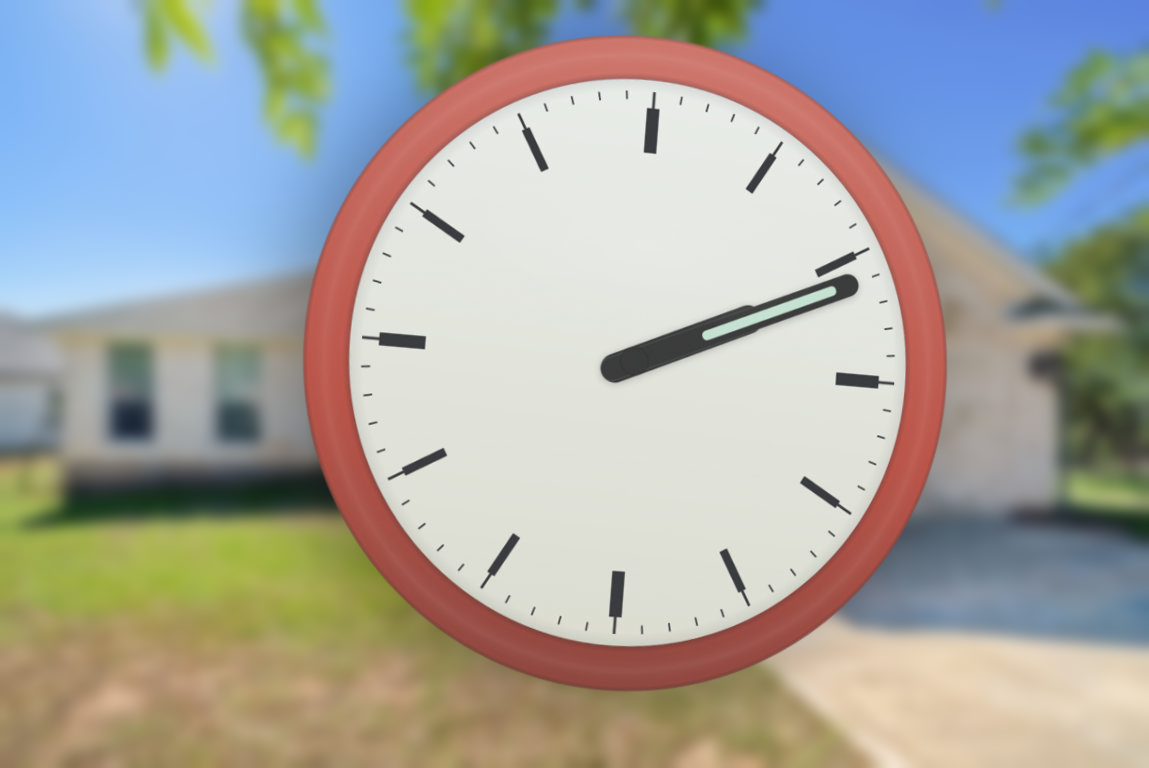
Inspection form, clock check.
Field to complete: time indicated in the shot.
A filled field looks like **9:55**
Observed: **2:11**
